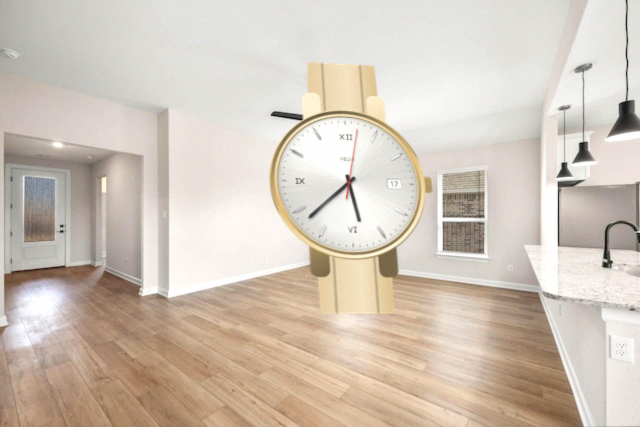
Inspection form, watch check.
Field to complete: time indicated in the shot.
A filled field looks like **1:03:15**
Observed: **5:38:02**
